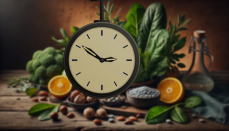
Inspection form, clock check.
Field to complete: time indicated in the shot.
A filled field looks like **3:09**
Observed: **2:51**
